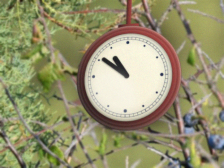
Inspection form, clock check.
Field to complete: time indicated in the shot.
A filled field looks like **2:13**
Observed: **10:51**
